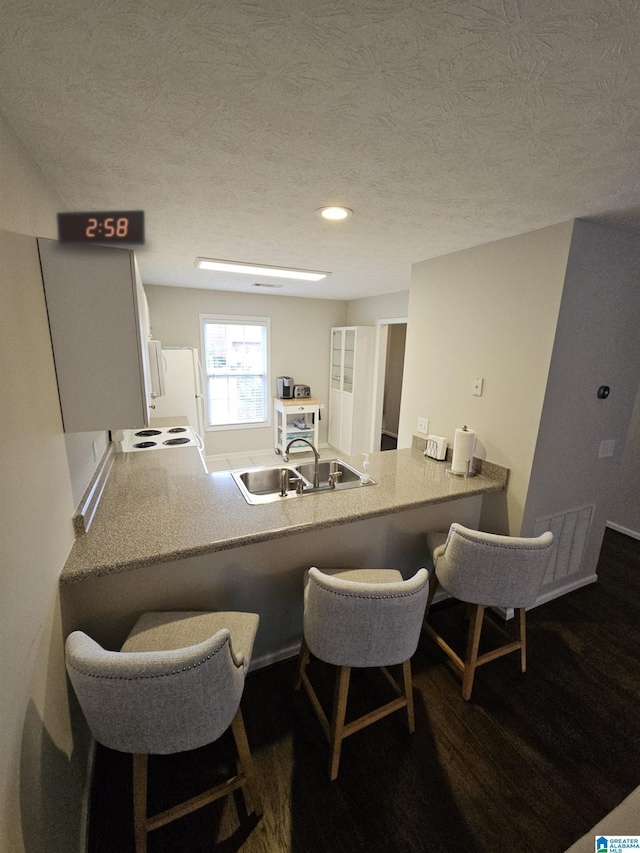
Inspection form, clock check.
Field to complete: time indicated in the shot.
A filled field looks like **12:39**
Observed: **2:58**
